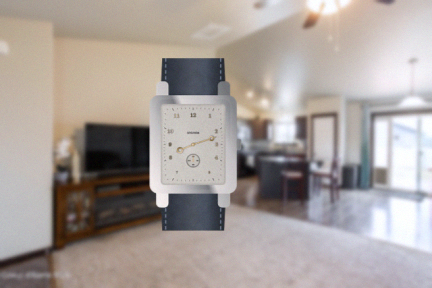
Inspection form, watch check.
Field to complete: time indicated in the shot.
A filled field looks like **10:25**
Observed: **8:12**
